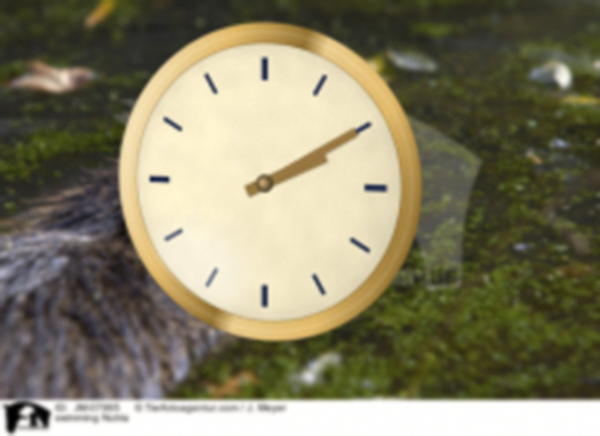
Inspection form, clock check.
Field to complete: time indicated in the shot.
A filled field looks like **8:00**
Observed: **2:10**
